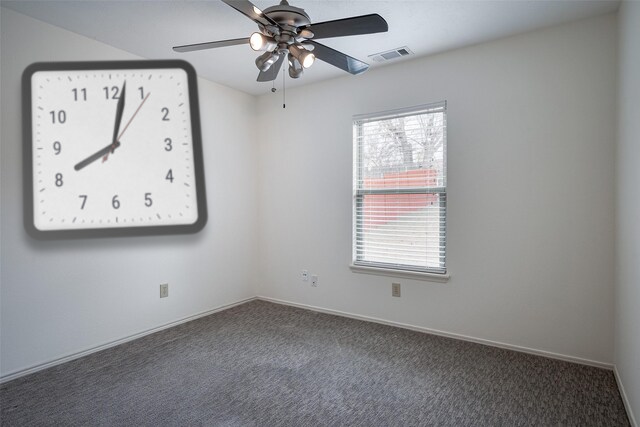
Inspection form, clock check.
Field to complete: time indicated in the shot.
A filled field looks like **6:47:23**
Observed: **8:02:06**
